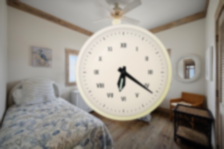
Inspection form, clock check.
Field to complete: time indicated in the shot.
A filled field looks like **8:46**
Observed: **6:21**
